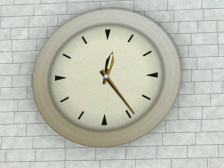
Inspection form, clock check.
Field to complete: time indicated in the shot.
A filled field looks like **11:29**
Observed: **12:24**
